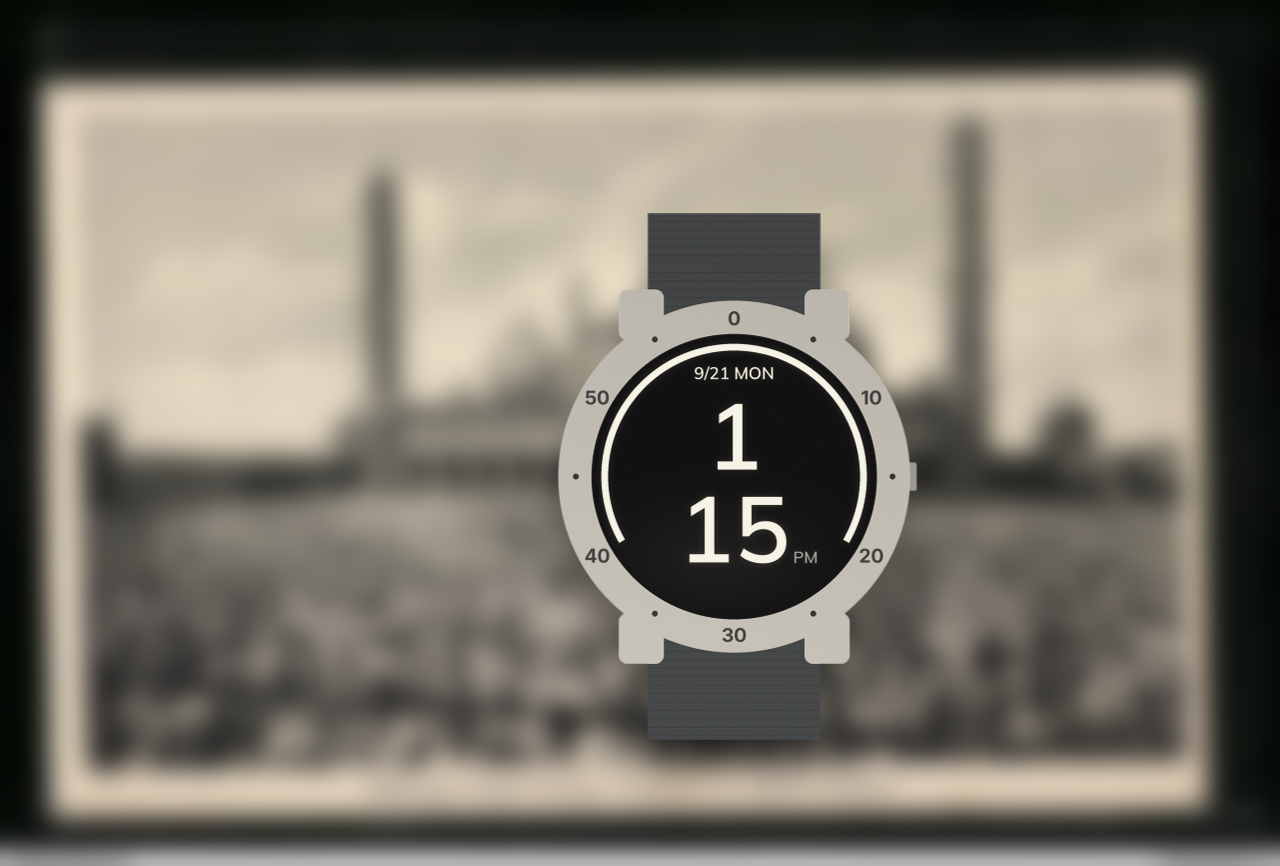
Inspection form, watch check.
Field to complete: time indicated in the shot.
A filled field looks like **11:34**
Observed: **1:15**
